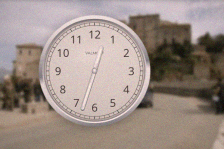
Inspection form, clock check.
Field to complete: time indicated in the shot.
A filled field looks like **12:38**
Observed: **12:33**
